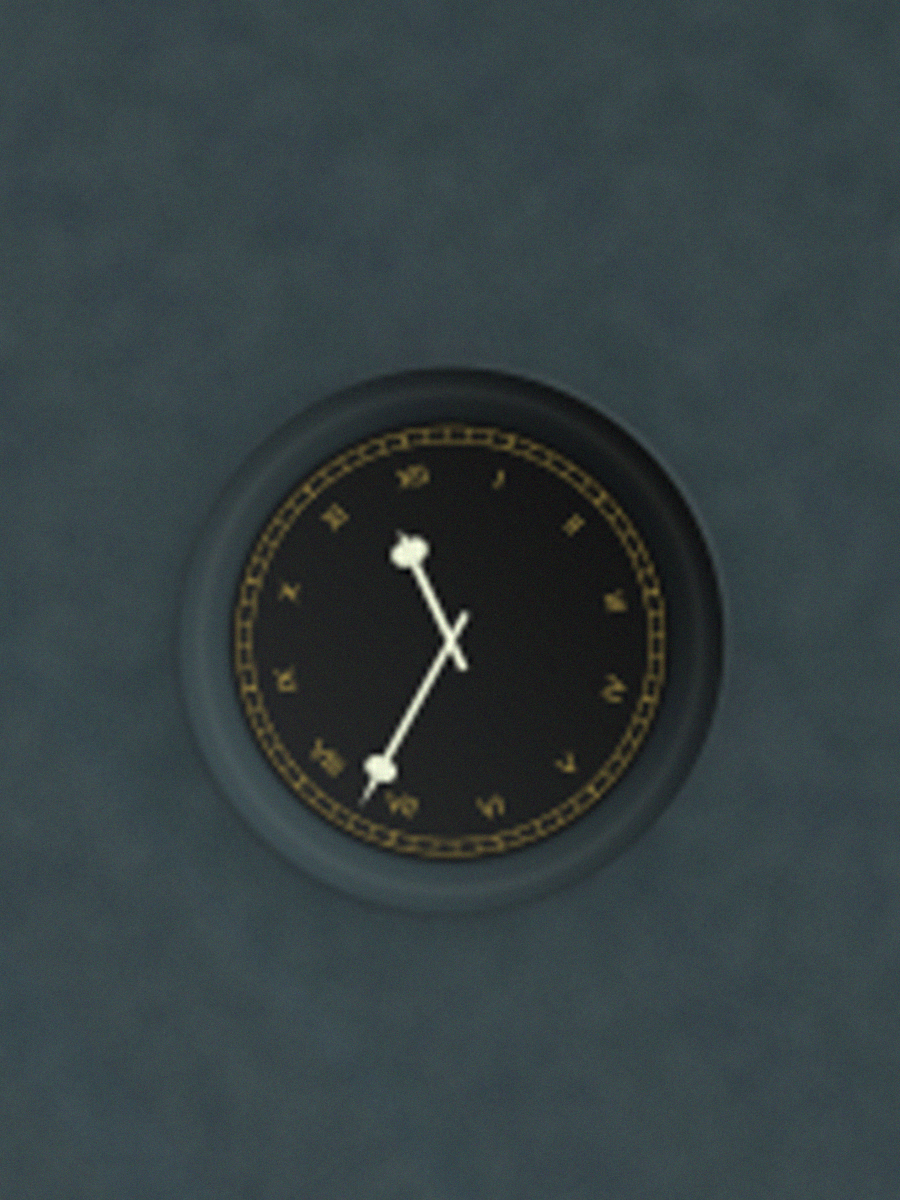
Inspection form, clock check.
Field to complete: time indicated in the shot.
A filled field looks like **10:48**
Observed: **11:37**
